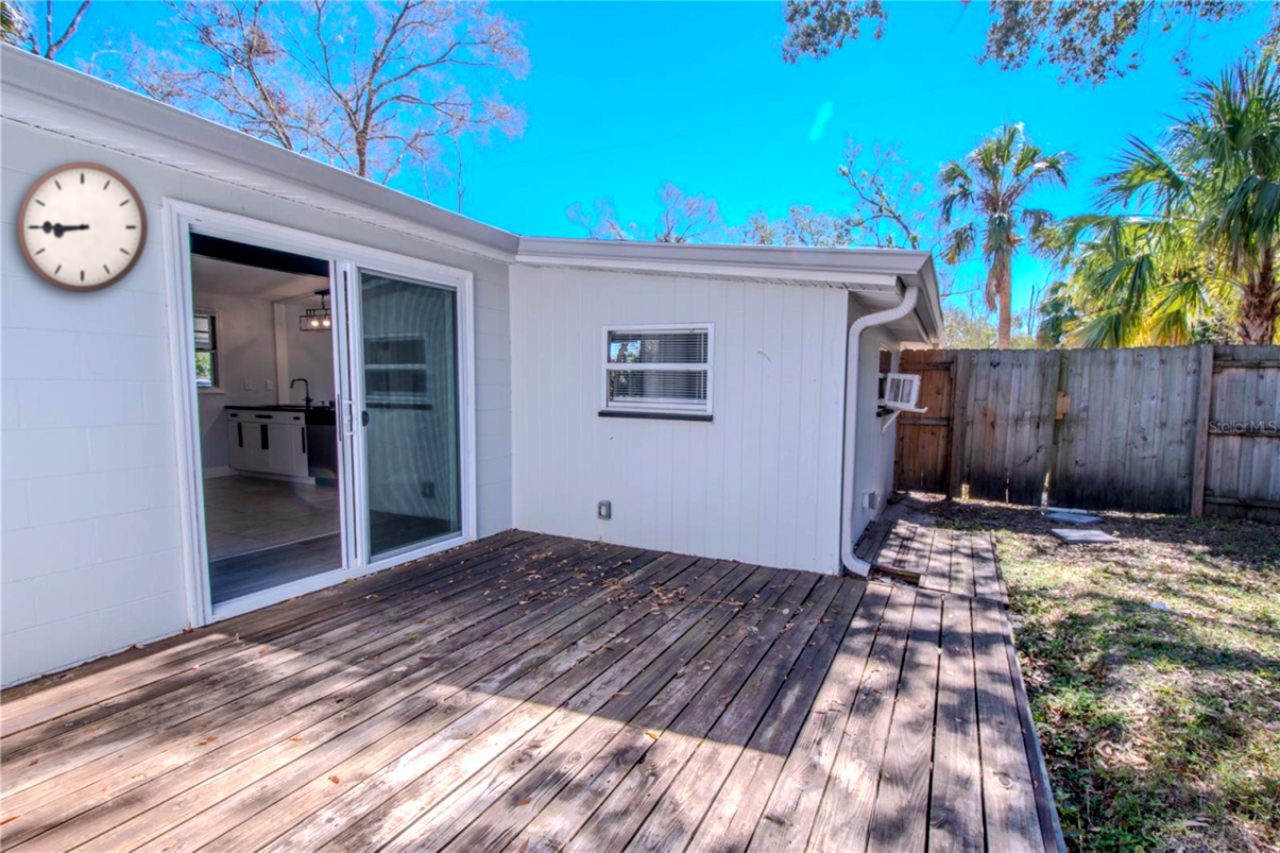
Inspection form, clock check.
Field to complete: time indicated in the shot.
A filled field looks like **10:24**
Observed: **8:45**
